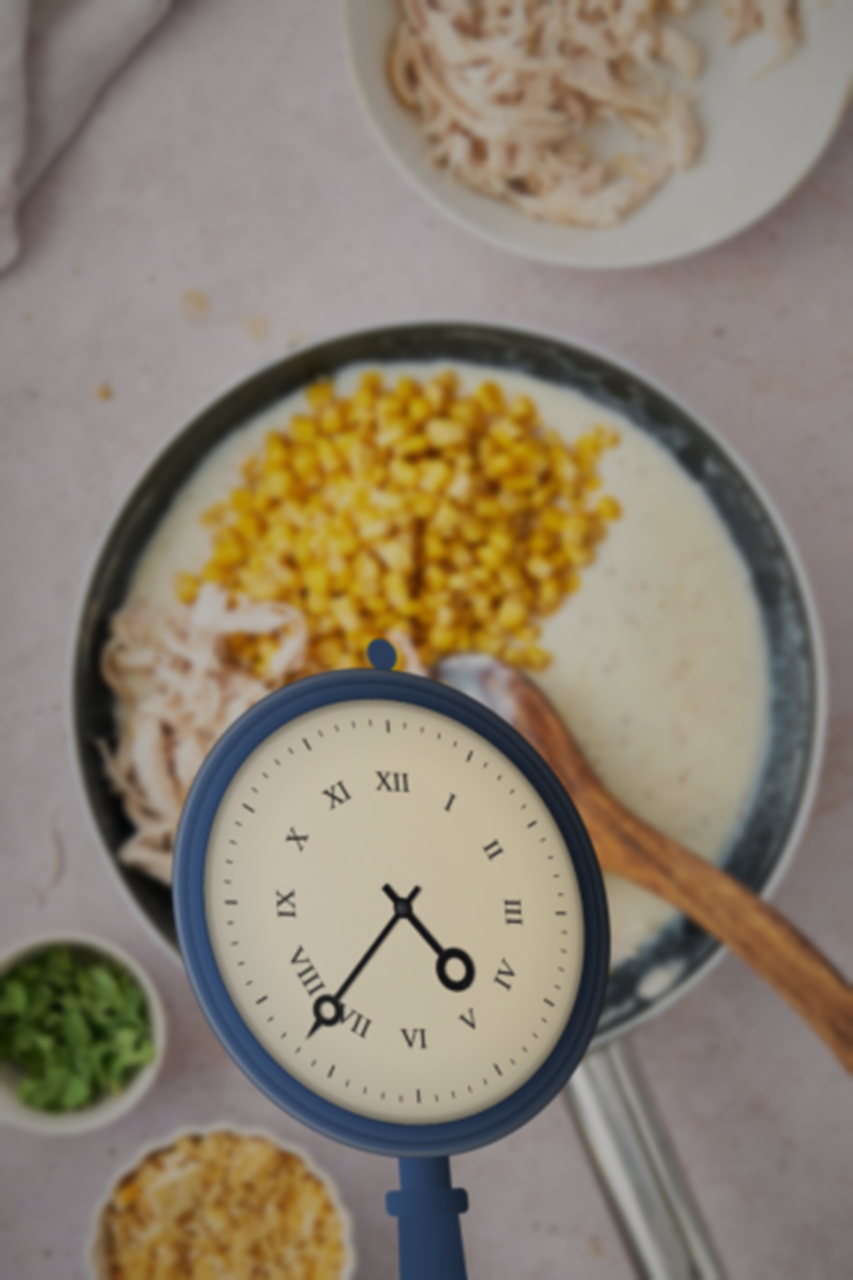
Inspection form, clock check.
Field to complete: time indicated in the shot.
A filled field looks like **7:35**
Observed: **4:37**
